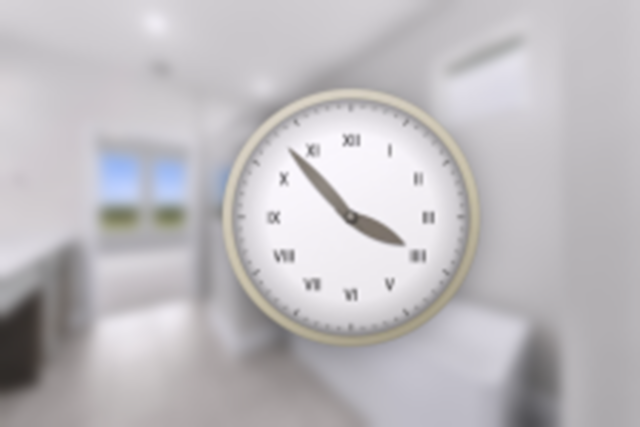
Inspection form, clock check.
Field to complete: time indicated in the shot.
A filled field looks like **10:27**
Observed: **3:53**
